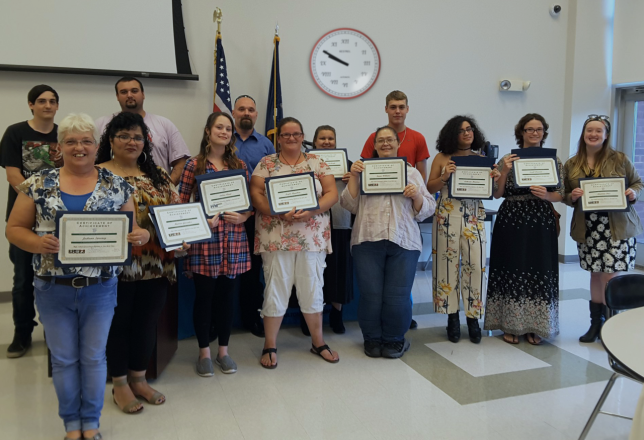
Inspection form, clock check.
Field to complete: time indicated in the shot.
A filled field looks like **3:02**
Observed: **9:50**
